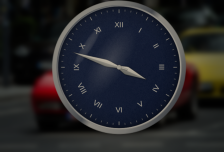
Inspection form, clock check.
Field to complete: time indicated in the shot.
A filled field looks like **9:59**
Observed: **3:48**
